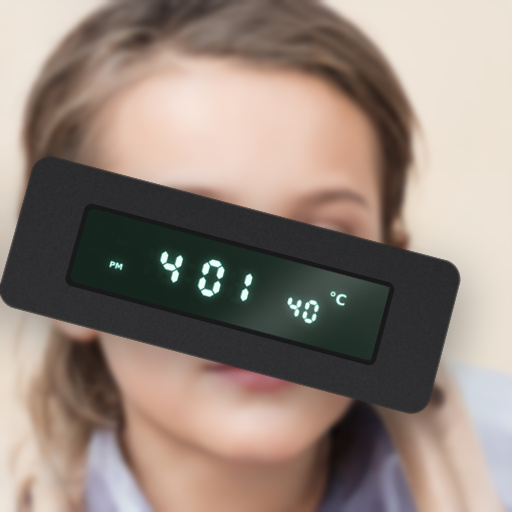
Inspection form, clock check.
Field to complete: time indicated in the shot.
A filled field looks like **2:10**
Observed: **4:01**
